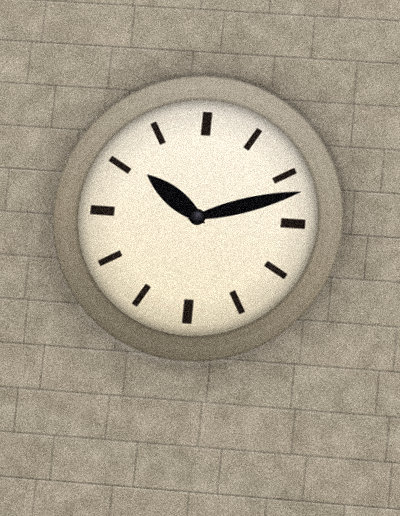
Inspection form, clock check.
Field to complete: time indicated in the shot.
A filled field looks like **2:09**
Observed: **10:12**
